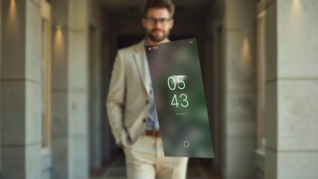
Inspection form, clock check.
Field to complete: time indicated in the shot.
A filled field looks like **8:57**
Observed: **5:43**
